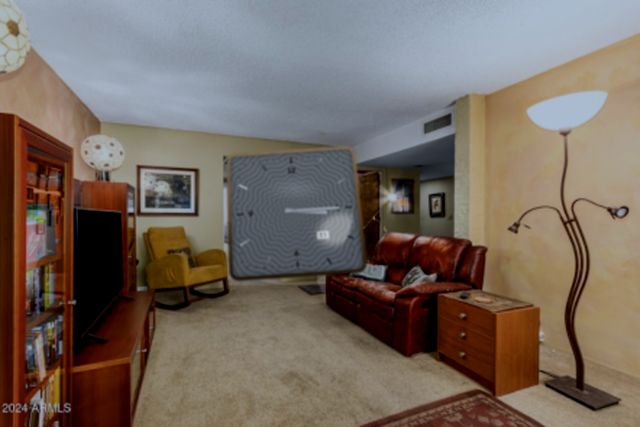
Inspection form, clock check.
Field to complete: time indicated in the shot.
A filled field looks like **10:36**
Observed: **3:15**
